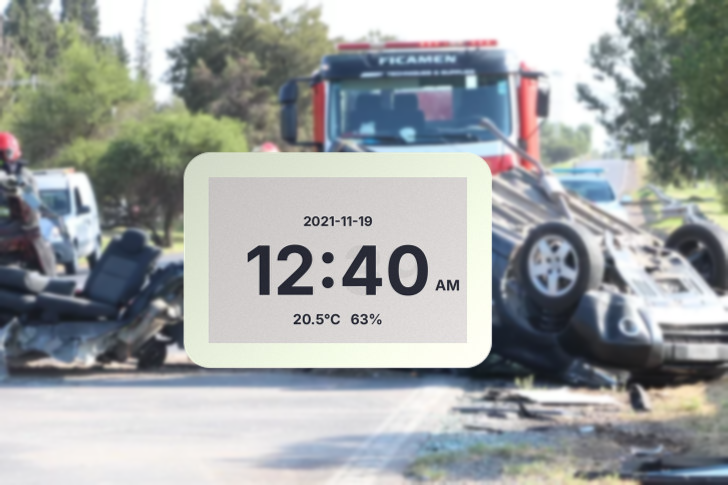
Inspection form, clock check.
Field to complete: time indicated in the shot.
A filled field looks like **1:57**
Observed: **12:40**
